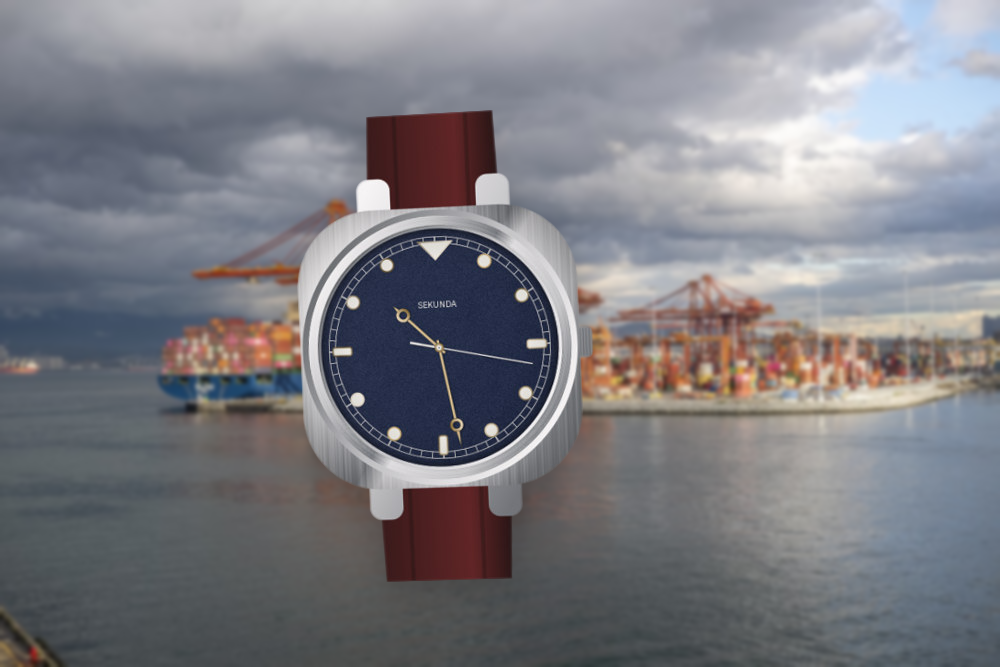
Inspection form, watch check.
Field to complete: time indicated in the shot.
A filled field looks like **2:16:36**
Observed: **10:28:17**
